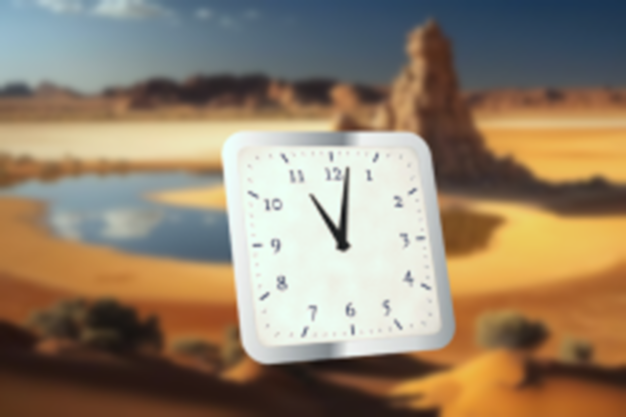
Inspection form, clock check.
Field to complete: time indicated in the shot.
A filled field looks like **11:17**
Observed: **11:02**
